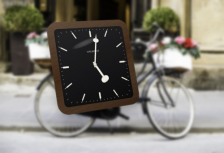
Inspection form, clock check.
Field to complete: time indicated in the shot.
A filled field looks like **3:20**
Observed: **5:02**
